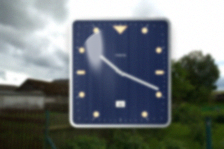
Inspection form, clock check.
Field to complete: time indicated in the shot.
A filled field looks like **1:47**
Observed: **10:19**
